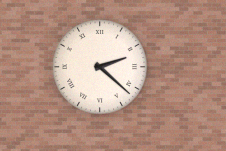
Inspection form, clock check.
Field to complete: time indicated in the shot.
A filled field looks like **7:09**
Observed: **2:22**
